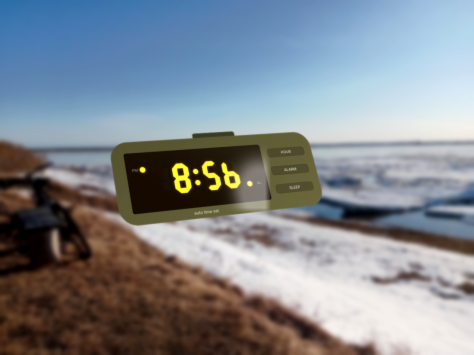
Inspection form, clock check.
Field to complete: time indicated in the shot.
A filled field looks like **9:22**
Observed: **8:56**
